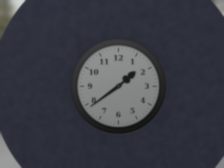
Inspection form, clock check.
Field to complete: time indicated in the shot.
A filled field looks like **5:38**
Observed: **1:39**
